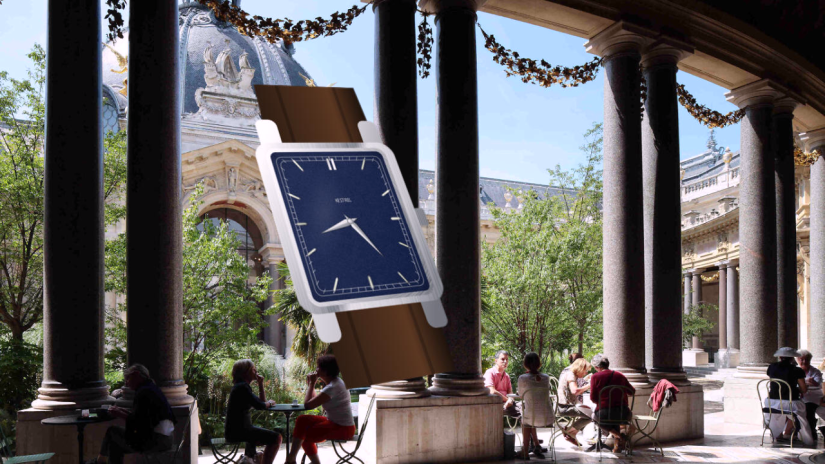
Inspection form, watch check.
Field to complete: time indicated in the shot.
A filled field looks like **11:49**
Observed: **8:25**
